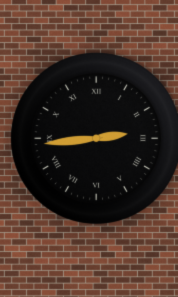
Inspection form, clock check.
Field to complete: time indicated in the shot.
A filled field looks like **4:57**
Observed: **2:44**
